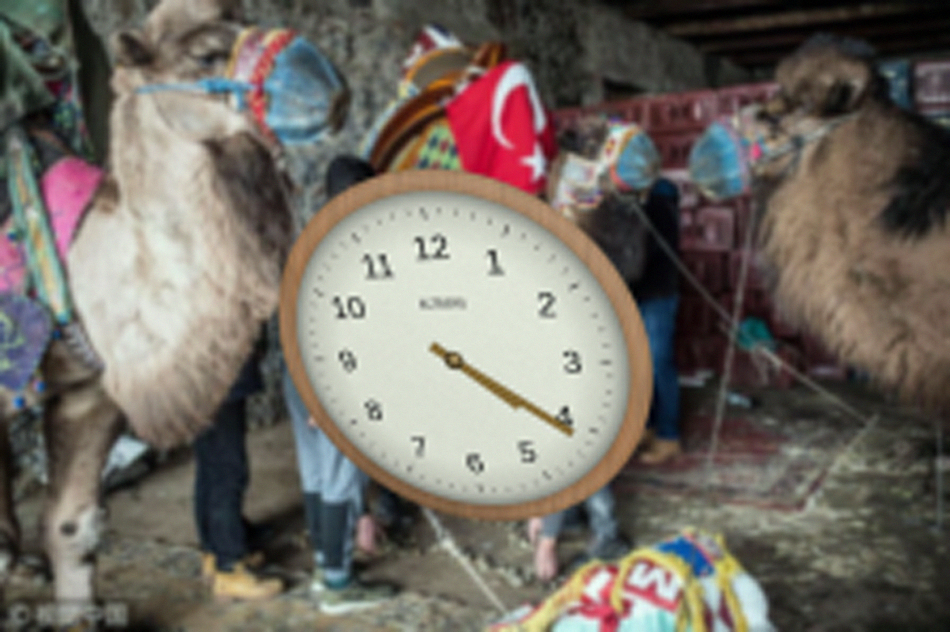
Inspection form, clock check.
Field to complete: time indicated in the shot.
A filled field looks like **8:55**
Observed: **4:21**
